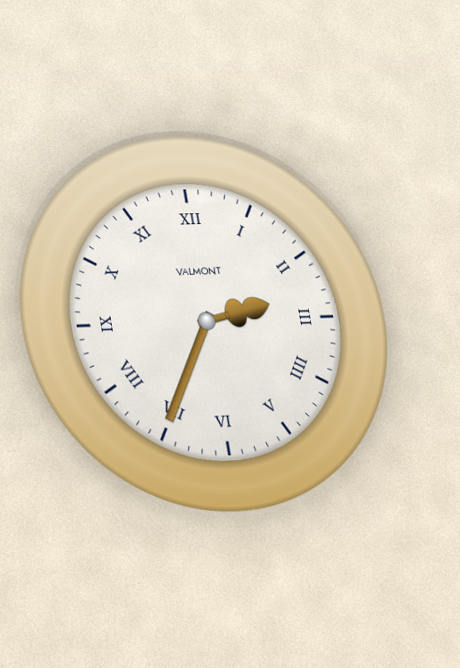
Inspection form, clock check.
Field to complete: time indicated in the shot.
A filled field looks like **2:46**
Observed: **2:35**
